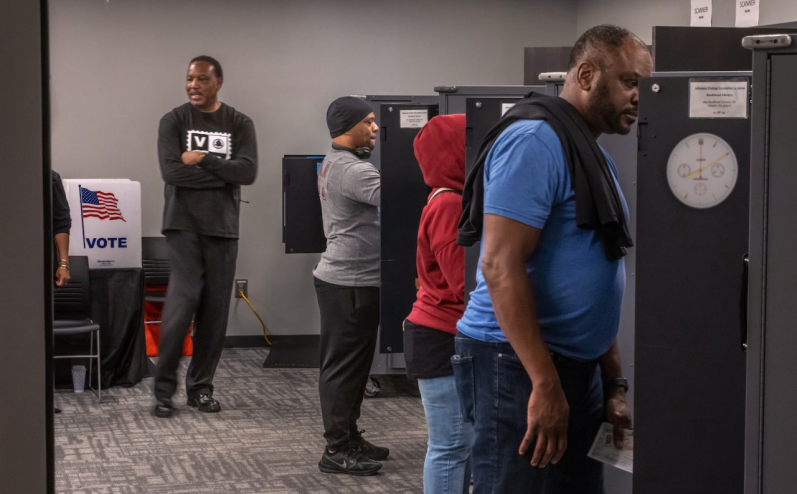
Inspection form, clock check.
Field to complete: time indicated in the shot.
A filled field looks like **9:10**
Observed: **8:10**
